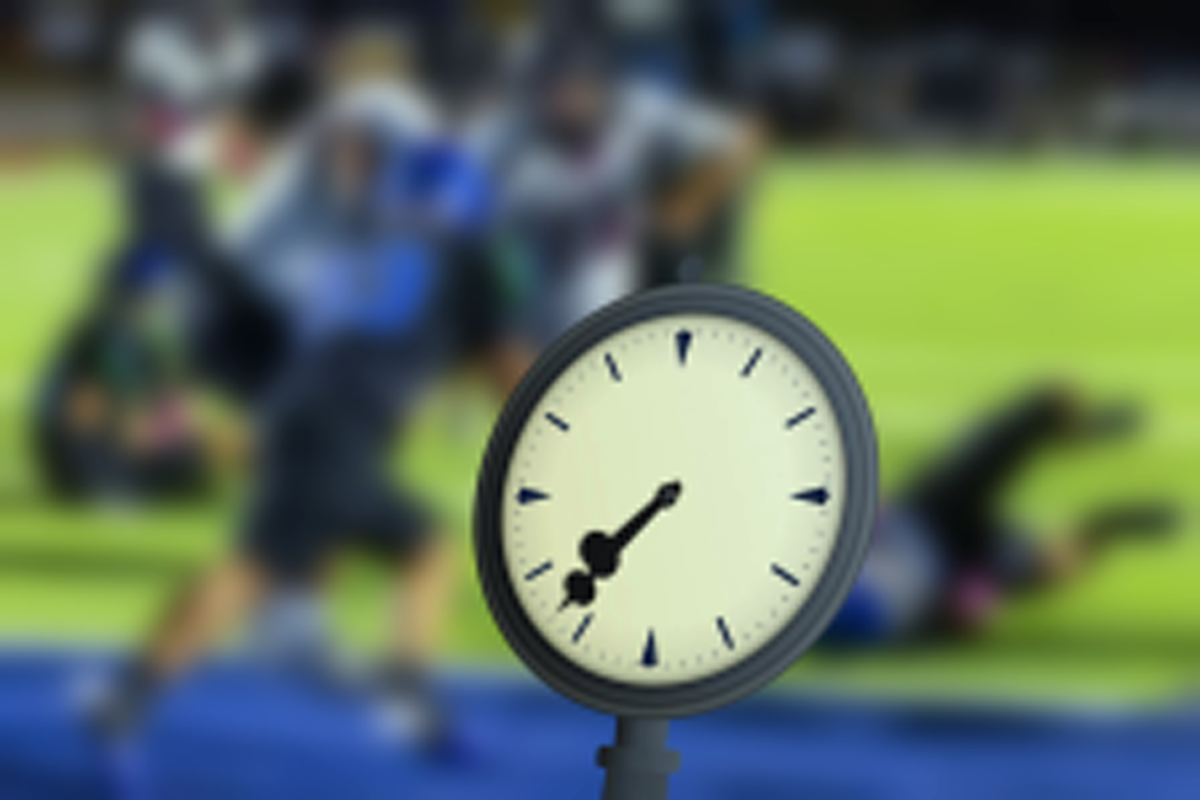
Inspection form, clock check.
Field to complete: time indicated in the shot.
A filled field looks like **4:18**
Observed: **7:37**
